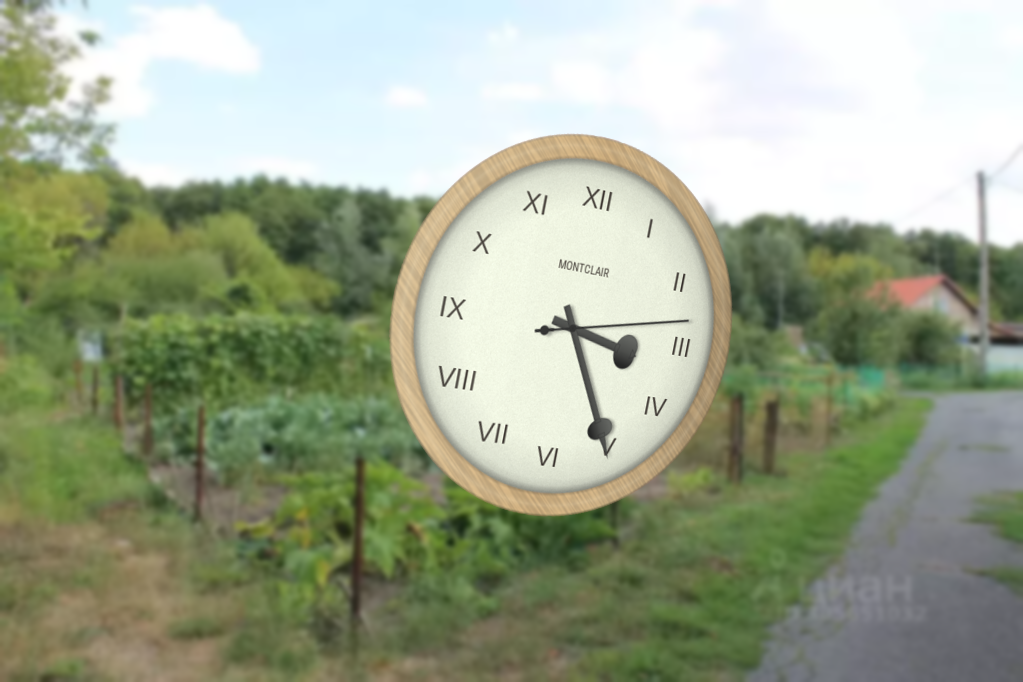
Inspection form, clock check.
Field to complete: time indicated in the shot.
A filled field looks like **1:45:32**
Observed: **3:25:13**
